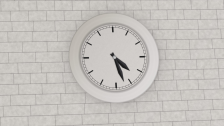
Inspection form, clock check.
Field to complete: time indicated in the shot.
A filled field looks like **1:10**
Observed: **4:27**
